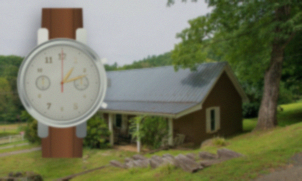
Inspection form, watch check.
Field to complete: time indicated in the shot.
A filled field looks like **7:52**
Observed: **1:12**
